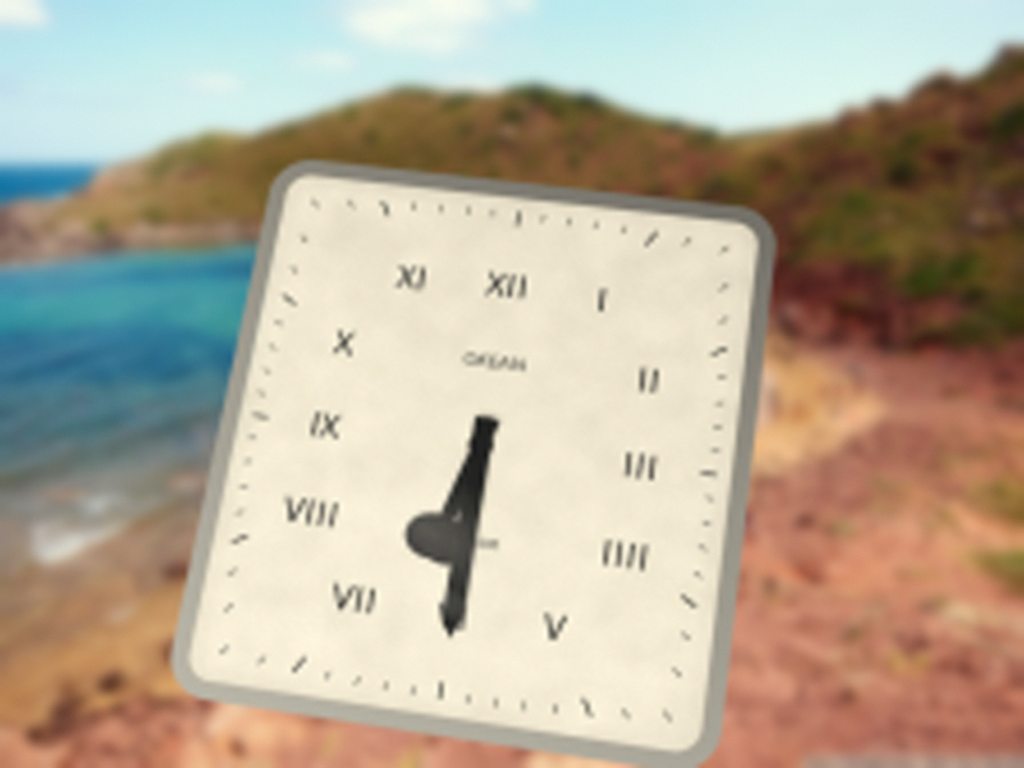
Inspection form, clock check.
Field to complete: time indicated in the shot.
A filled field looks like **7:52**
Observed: **6:30**
